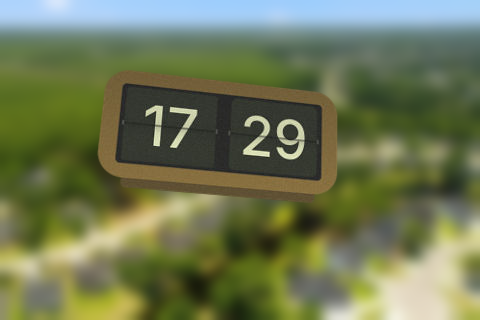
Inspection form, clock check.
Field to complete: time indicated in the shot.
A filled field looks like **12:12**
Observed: **17:29**
